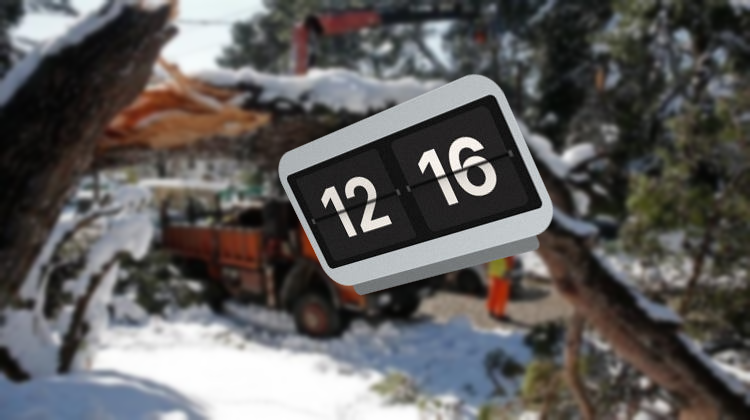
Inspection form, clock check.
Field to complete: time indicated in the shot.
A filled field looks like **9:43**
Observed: **12:16**
